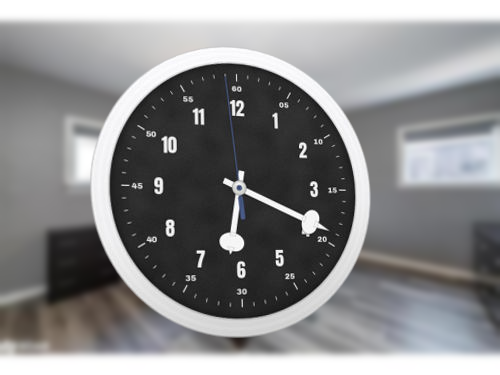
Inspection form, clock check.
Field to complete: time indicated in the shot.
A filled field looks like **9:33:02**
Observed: **6:18:59**
